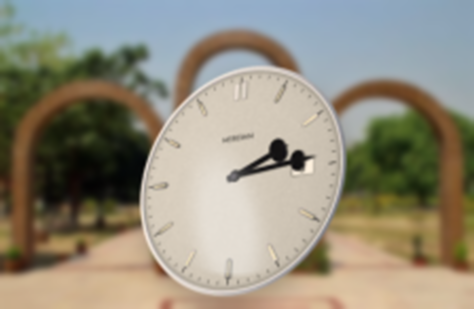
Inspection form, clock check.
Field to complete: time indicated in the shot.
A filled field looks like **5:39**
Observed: **2:14**
